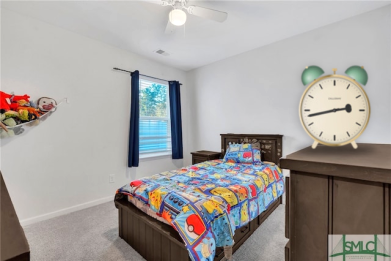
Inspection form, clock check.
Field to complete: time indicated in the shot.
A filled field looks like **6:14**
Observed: **2:43**
